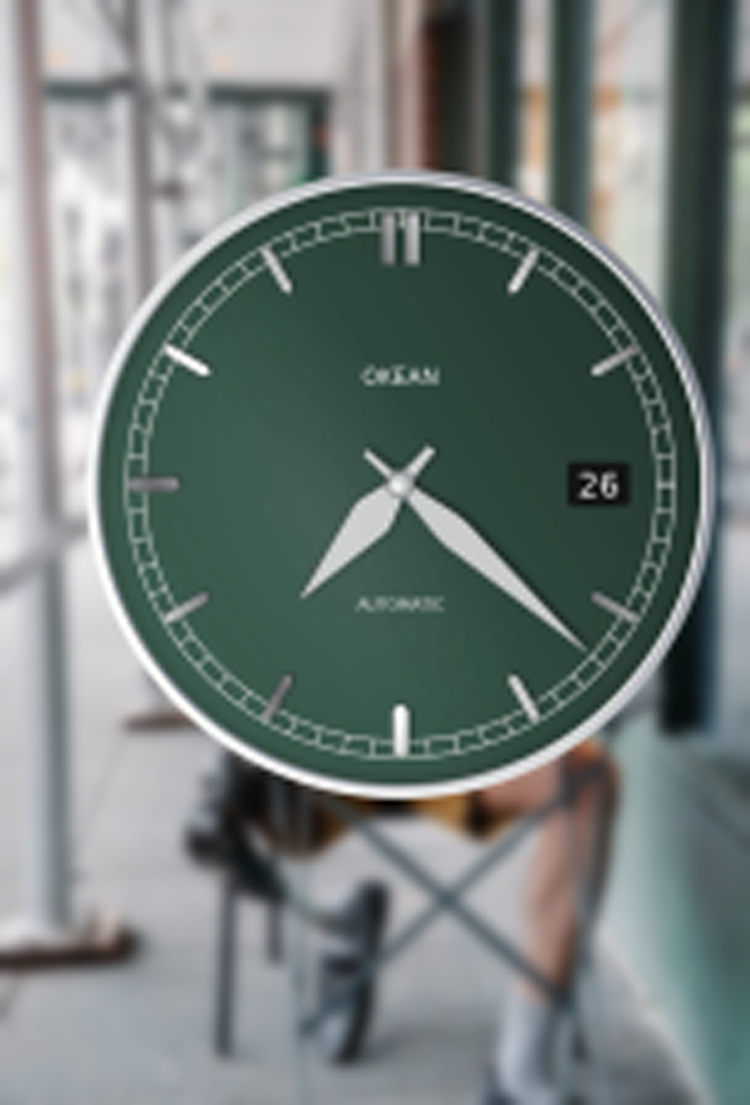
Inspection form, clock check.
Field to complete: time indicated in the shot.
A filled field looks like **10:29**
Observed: **7:22**
